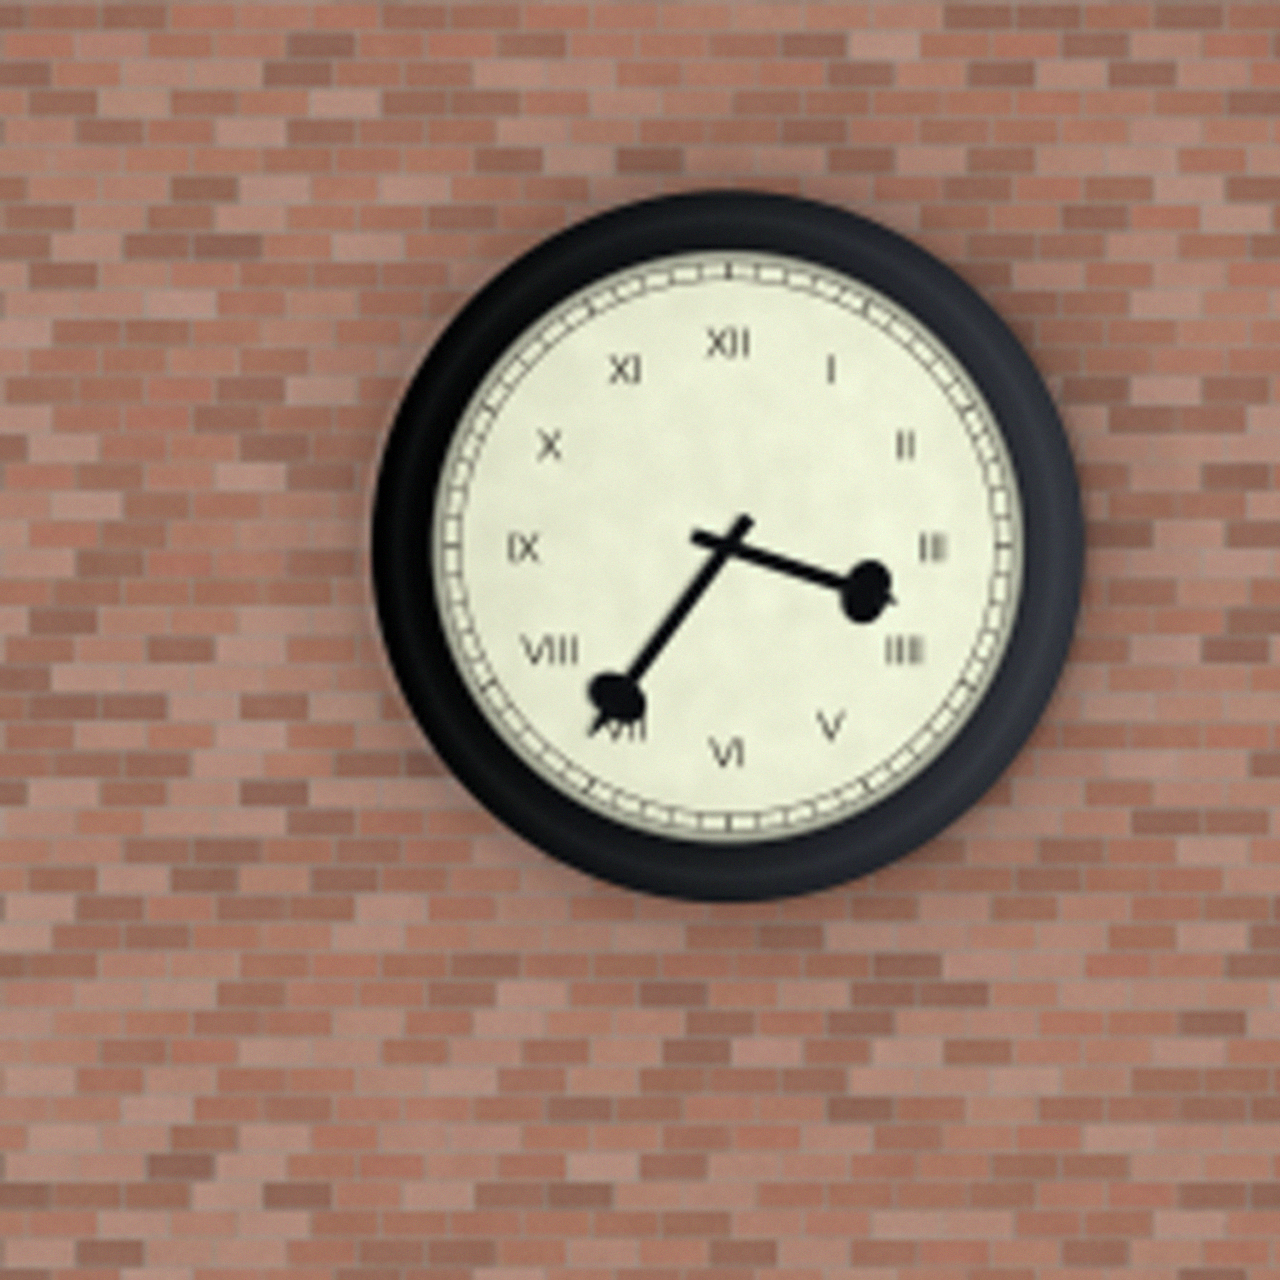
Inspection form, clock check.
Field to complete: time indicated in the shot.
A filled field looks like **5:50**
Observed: **3:36**
